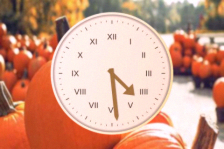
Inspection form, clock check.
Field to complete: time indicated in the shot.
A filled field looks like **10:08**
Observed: **4:29**
